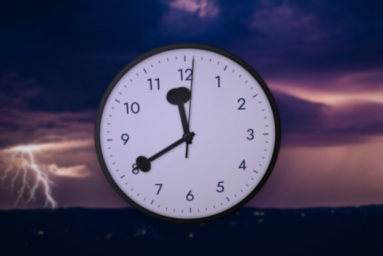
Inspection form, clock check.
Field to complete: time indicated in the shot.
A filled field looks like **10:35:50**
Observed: **11:40:01**
